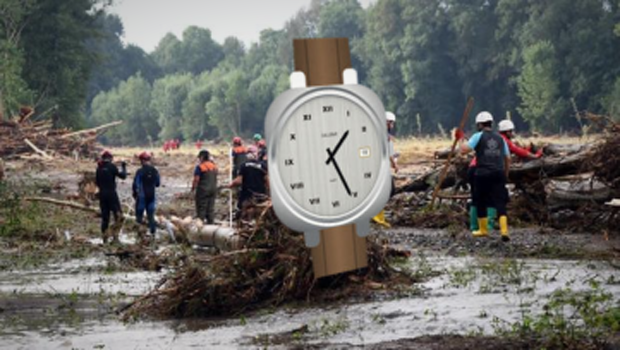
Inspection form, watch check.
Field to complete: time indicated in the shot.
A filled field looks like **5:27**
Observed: **1:26**
